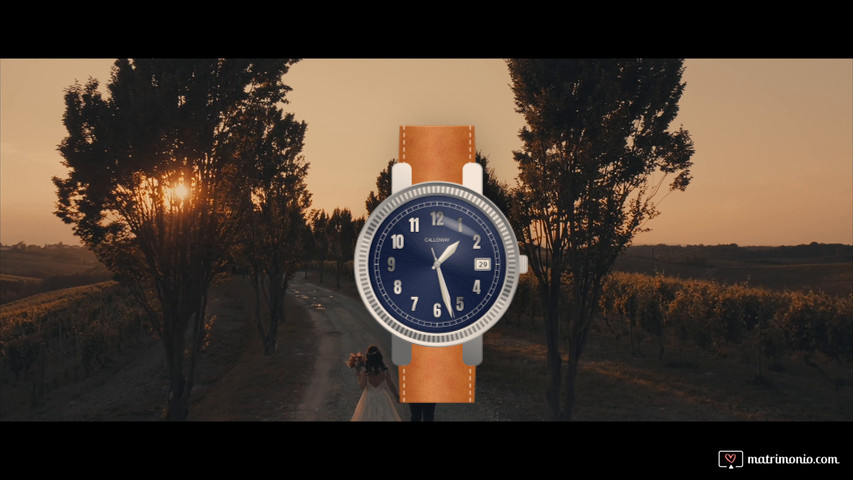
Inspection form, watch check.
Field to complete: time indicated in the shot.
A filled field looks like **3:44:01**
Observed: **1:27:27**
